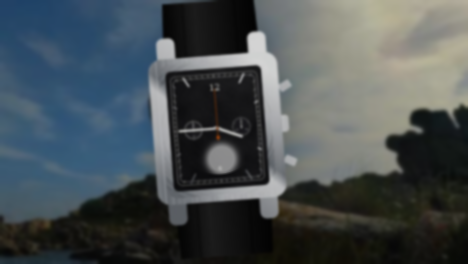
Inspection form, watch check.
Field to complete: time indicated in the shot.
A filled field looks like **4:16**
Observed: **3:45**
